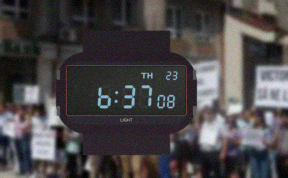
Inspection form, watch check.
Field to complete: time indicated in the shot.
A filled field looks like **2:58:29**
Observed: **6:37:08**
